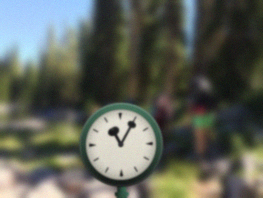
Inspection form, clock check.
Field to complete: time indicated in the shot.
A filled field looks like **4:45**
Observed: **11:05**
